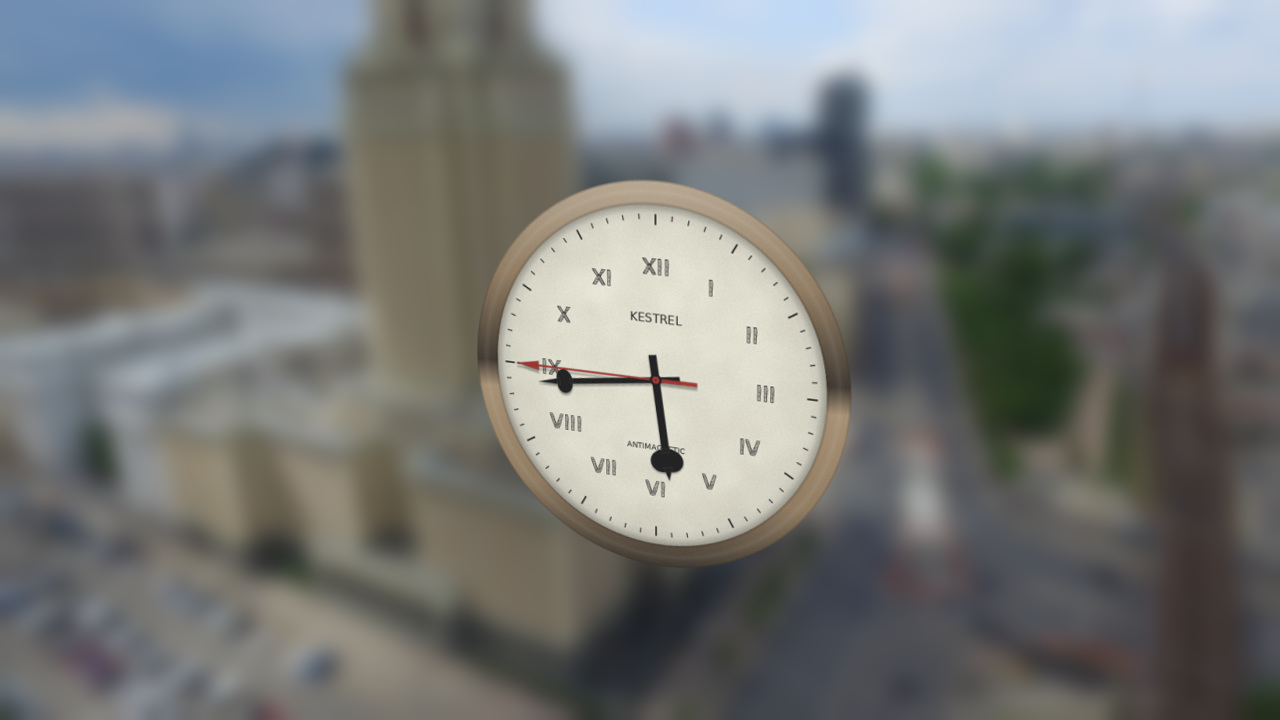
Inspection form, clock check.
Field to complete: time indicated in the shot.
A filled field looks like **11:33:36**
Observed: **5:43:45**
